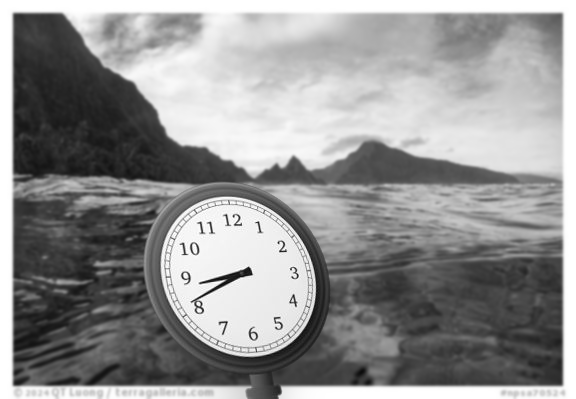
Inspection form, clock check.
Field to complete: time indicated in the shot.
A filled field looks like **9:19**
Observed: **8:41**
